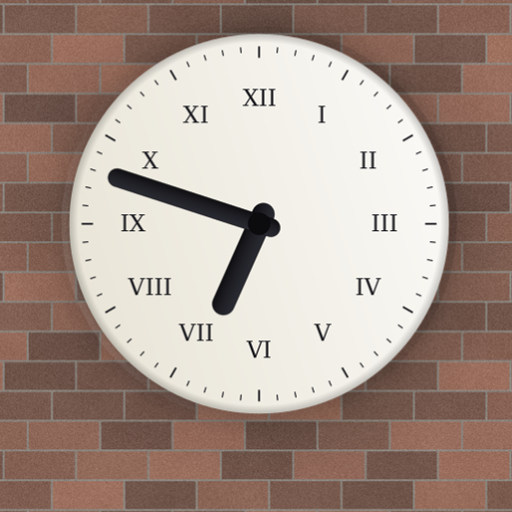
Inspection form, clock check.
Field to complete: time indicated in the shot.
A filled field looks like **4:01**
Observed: **6:48**
